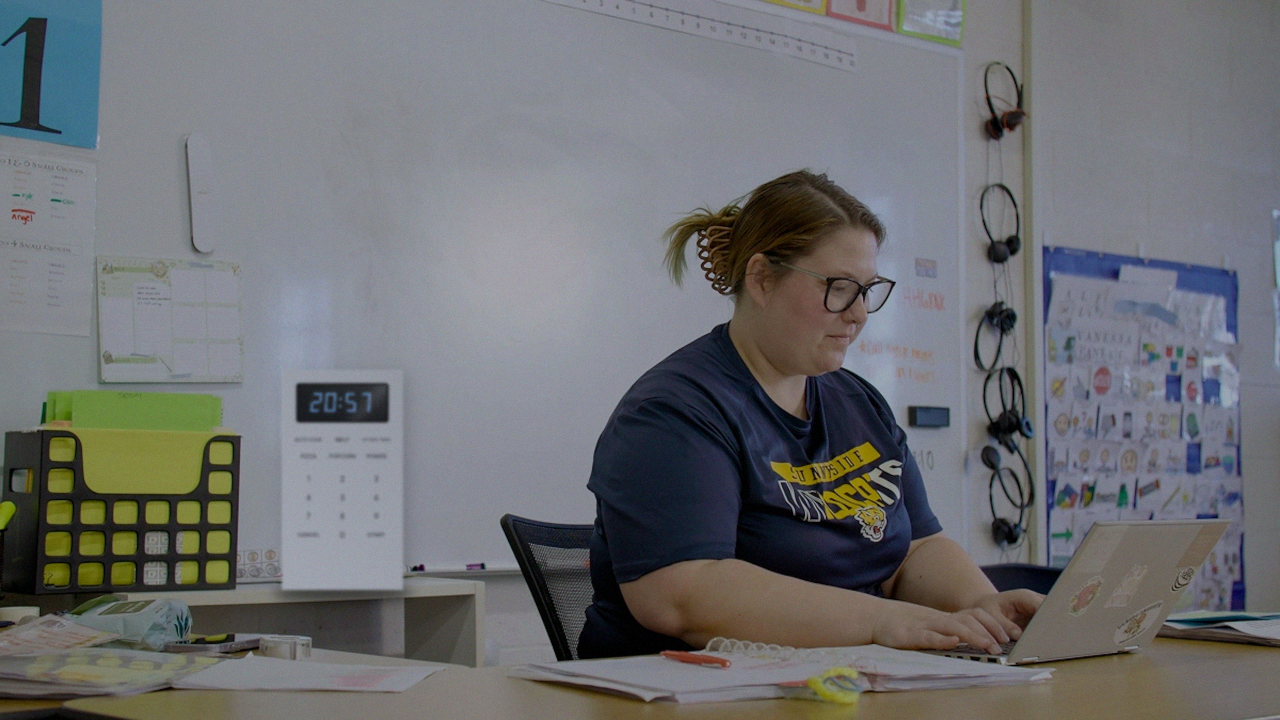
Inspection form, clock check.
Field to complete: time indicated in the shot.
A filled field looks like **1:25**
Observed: **20:57**
